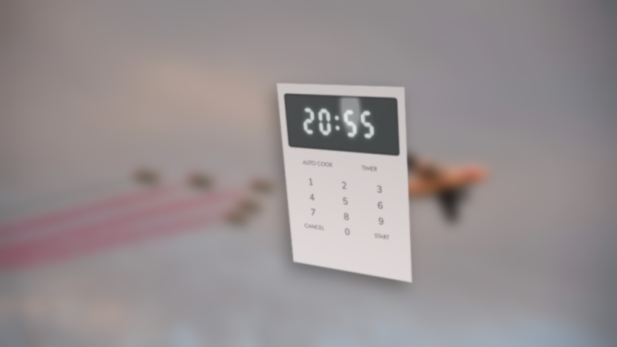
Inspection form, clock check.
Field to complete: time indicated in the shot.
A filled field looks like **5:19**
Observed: **20:55**
